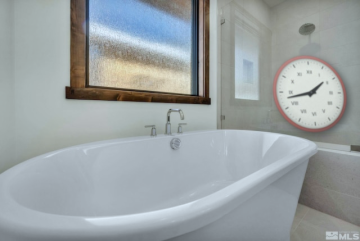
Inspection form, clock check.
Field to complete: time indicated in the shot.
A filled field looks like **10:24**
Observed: **1:43**
